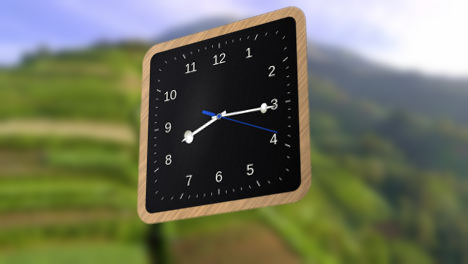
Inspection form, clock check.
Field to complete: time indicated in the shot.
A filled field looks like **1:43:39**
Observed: **8:15:19**
